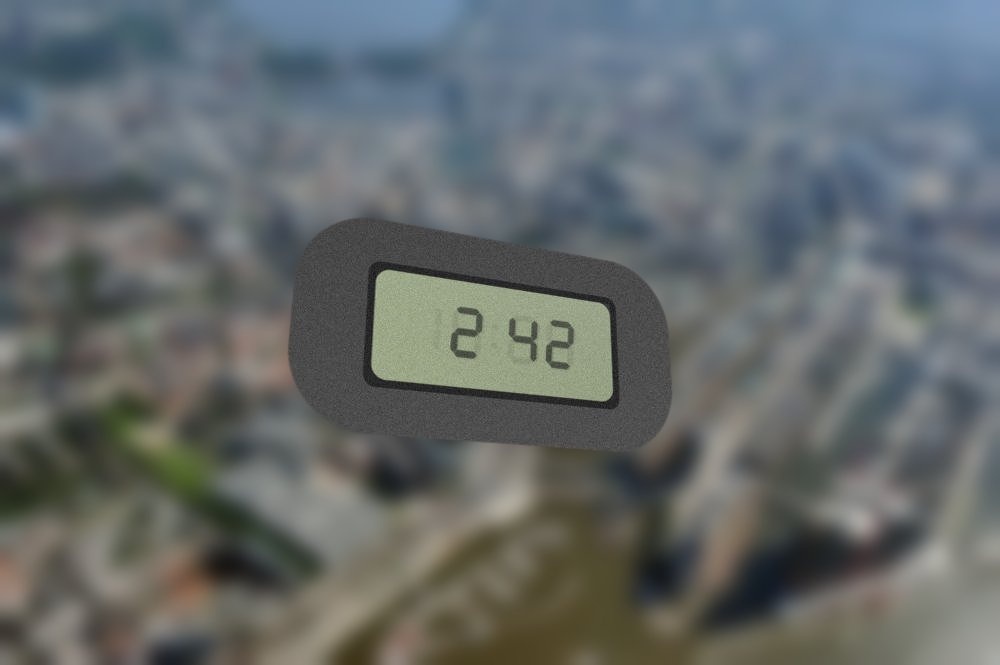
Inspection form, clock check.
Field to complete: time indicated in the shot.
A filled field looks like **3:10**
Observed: **2:42**
